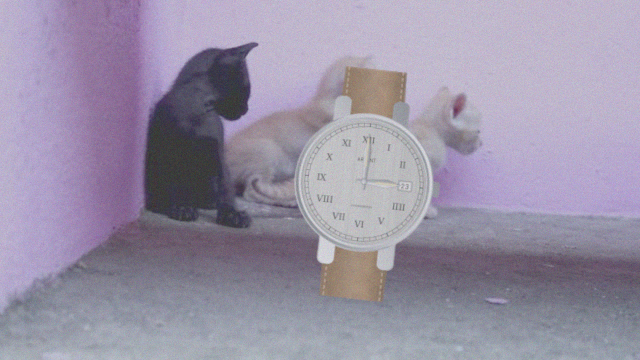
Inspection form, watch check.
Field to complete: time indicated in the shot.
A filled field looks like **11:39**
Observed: **3:00**
